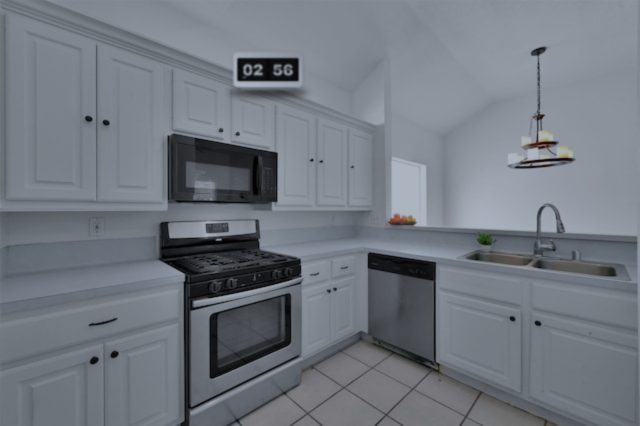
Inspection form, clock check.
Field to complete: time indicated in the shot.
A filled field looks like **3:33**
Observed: **2:56**
